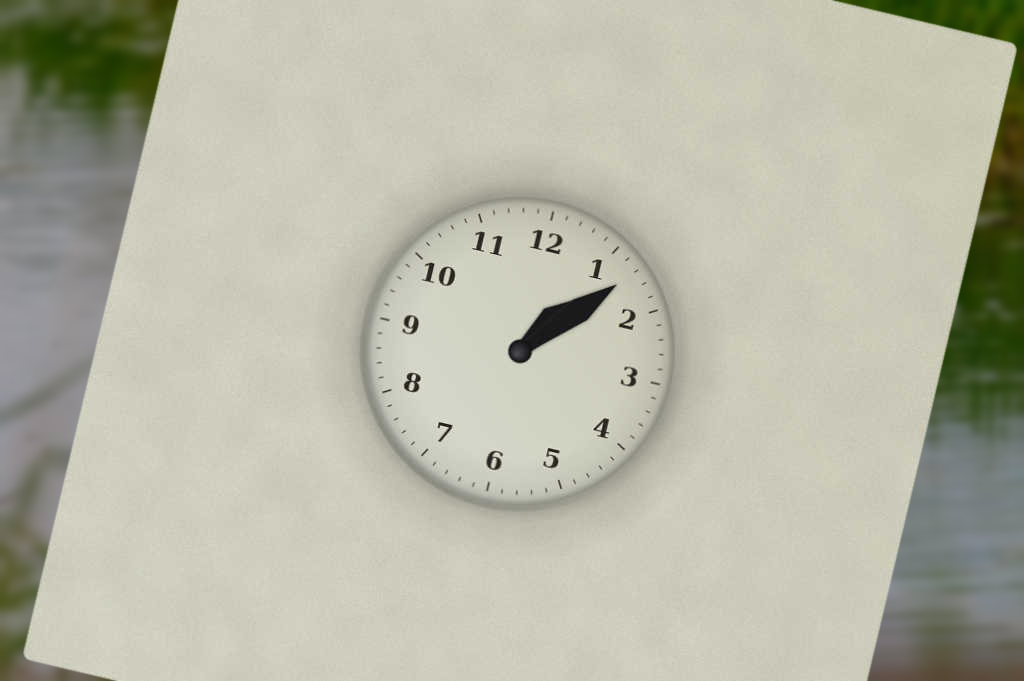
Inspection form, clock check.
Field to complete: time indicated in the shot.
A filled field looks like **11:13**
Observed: **1:07**
